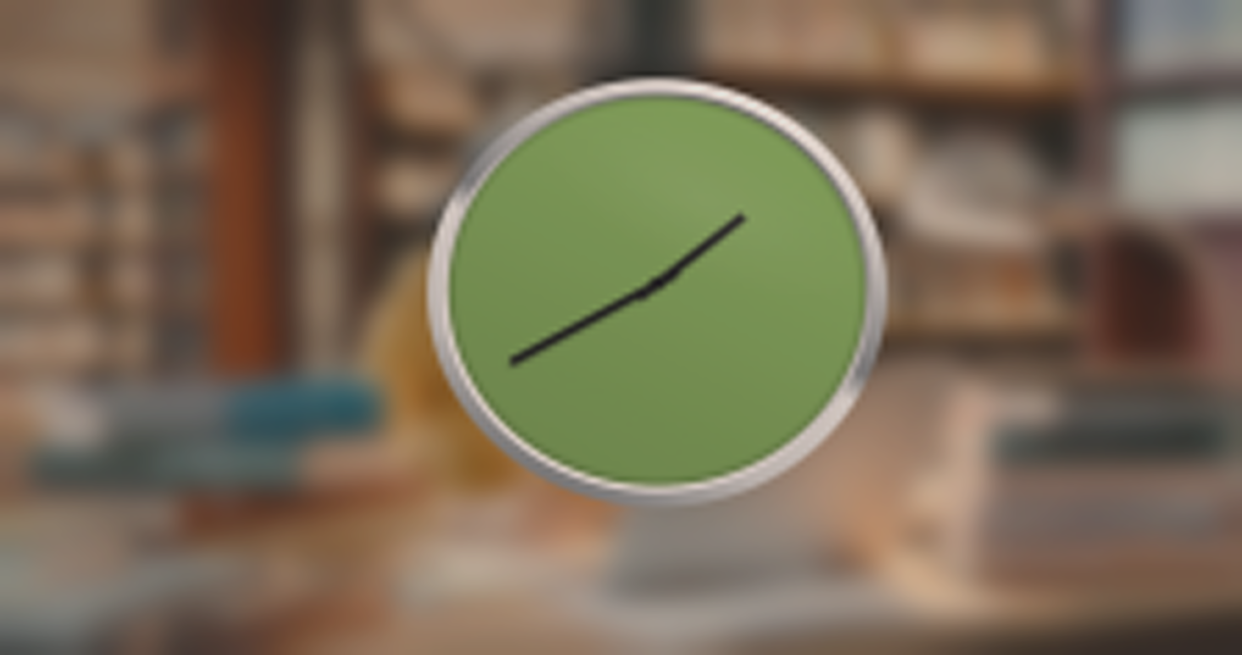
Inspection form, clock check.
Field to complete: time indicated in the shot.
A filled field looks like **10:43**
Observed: **1:40**
